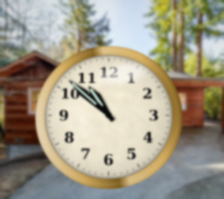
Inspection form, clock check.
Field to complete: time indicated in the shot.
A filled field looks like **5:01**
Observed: **10:52**
